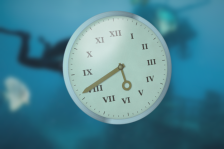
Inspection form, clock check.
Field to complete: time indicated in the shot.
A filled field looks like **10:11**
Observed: **5:41**
